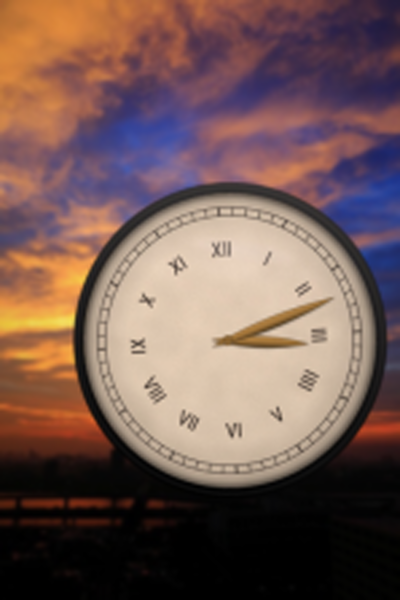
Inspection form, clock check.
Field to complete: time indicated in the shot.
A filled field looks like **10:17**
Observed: **3:12**
